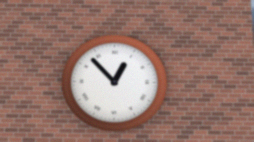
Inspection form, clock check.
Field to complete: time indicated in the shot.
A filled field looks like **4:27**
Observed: **12:53**
